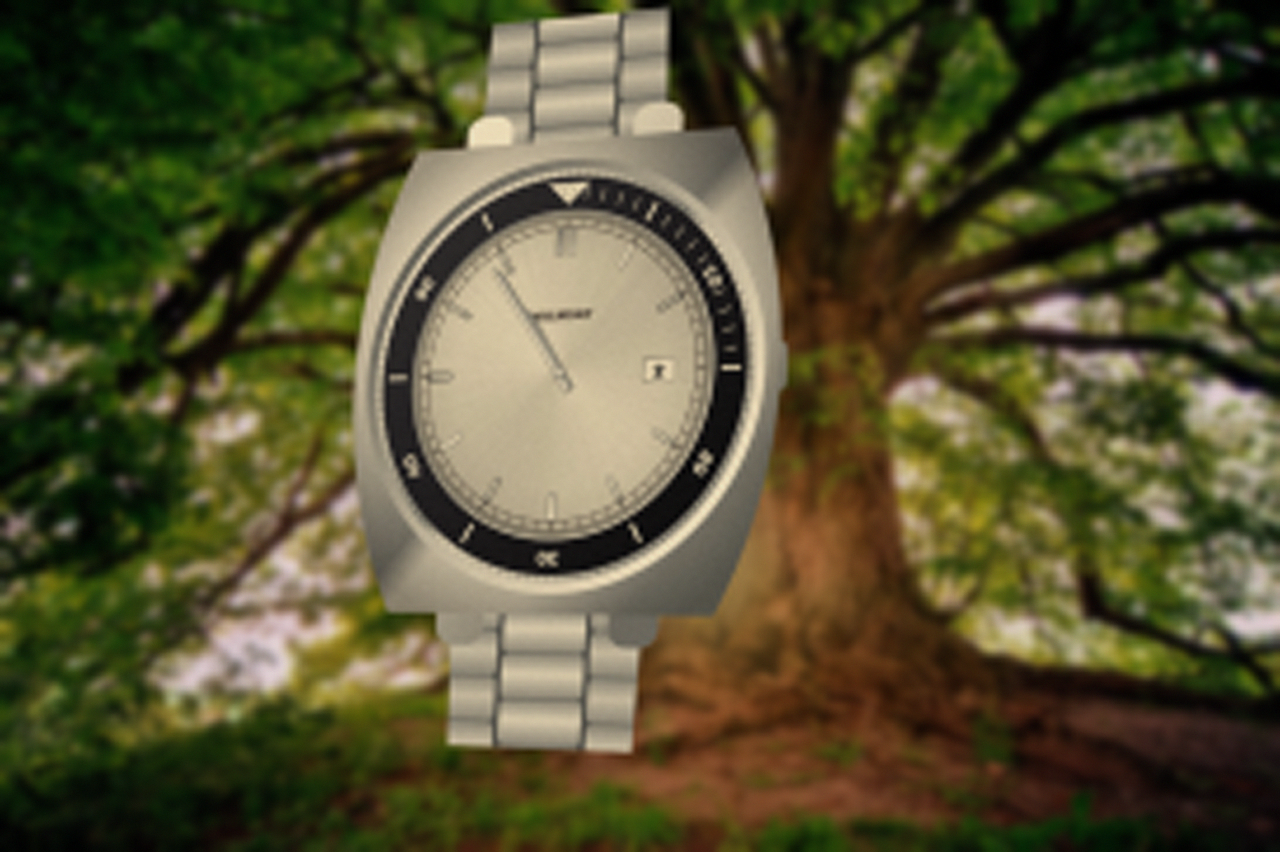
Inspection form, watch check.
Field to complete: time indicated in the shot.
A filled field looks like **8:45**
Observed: **10:54**
